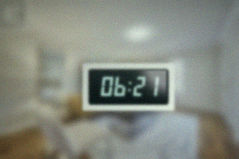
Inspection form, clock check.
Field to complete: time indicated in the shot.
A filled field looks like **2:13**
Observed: **6:21**
